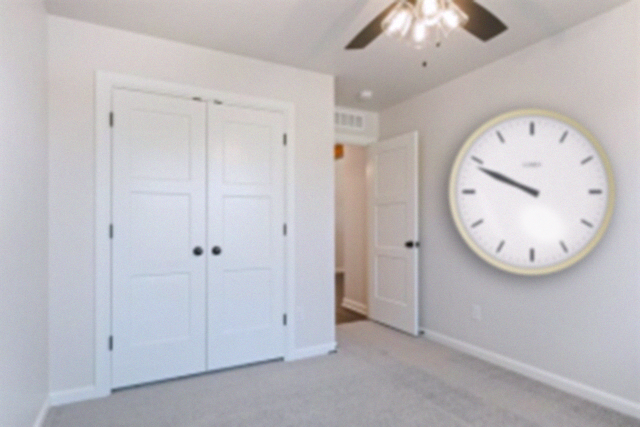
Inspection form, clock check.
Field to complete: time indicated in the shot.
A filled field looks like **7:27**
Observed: **9:49**
